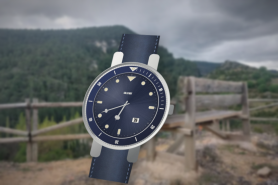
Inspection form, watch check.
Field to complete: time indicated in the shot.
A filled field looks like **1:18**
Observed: **6:41**
